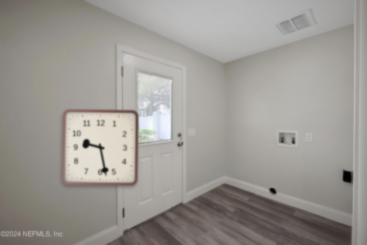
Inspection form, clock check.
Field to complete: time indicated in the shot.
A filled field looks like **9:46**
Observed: **9:28**
